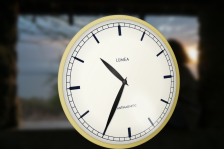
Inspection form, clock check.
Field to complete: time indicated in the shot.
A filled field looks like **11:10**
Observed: **10:35**
